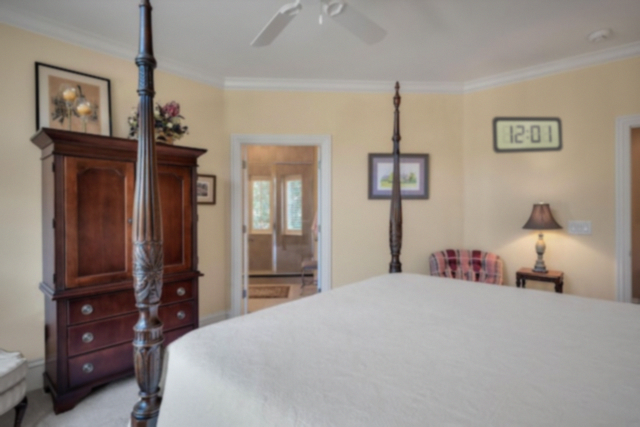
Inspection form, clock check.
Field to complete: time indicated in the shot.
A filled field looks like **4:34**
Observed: **12:01**
